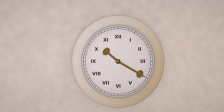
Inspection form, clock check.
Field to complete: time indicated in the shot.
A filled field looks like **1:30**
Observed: **10:20**
